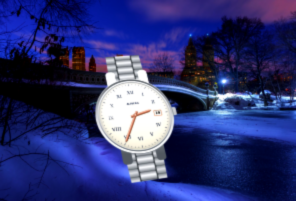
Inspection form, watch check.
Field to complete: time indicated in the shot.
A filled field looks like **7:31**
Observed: **2:35**
